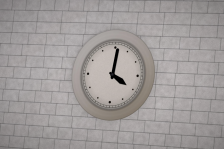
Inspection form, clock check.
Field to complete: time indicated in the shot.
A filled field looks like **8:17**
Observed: **4:01**
